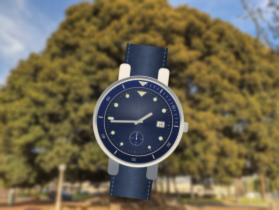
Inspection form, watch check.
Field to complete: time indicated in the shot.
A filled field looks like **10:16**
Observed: **1:44**
